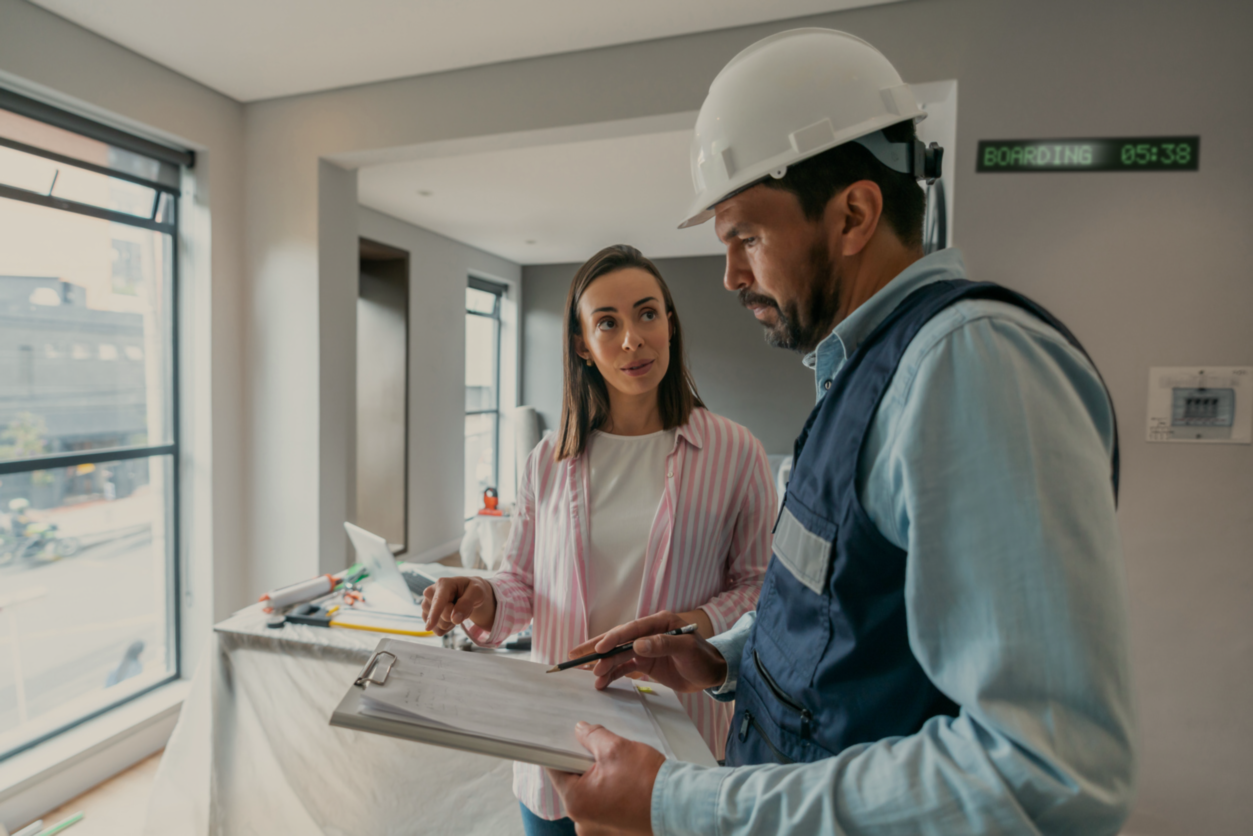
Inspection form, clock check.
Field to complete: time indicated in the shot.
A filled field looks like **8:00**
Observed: **5:38**
